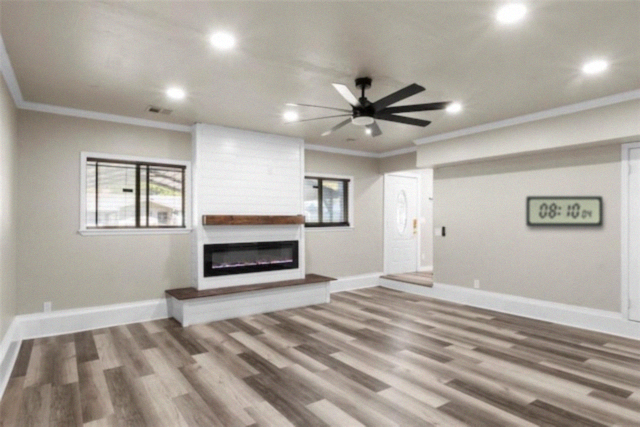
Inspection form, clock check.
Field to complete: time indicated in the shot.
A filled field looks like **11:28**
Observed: **8:10**
